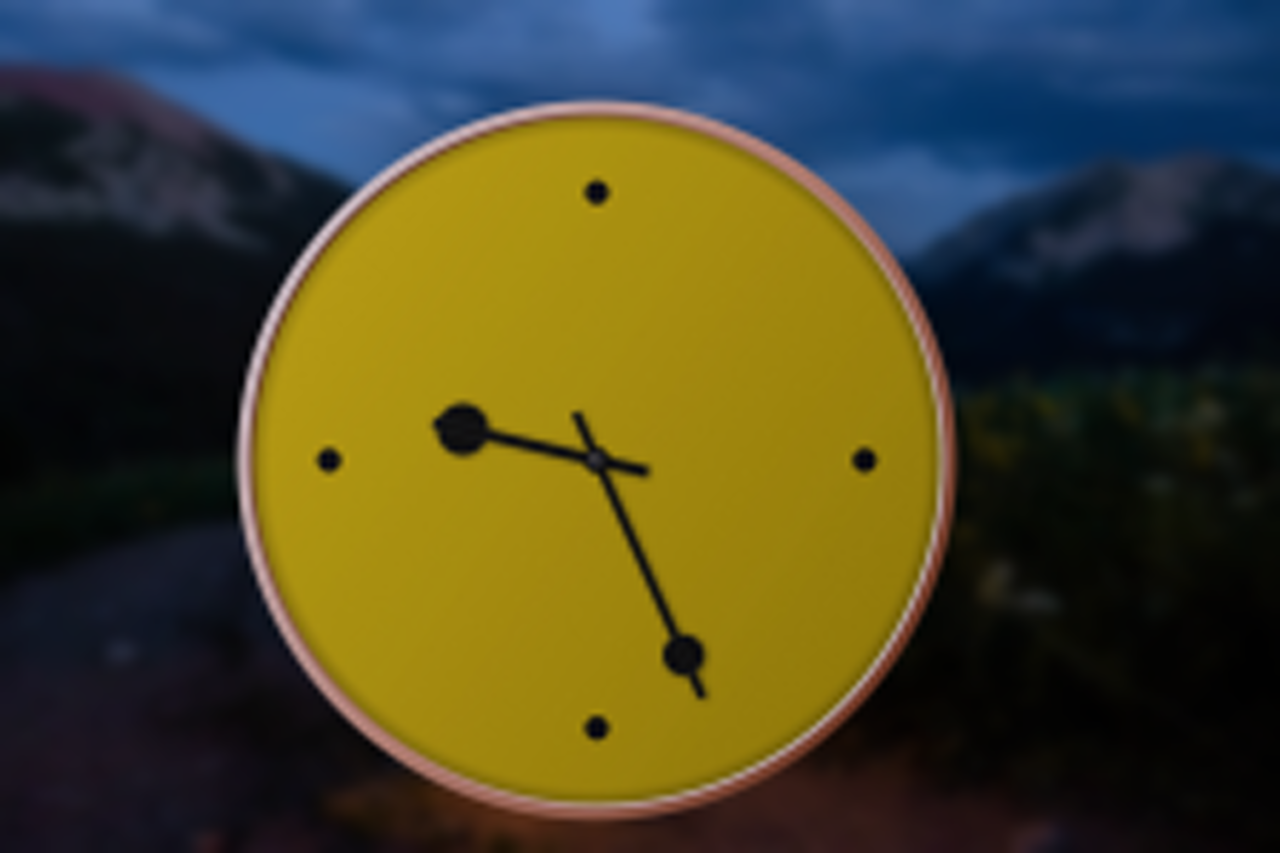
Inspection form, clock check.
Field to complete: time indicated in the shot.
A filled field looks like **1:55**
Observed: **9:26**
